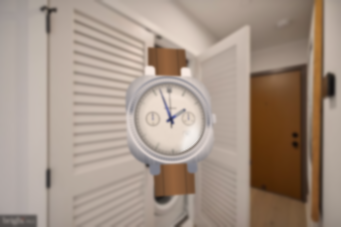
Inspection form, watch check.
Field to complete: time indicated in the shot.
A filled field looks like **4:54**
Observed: **1:57**
